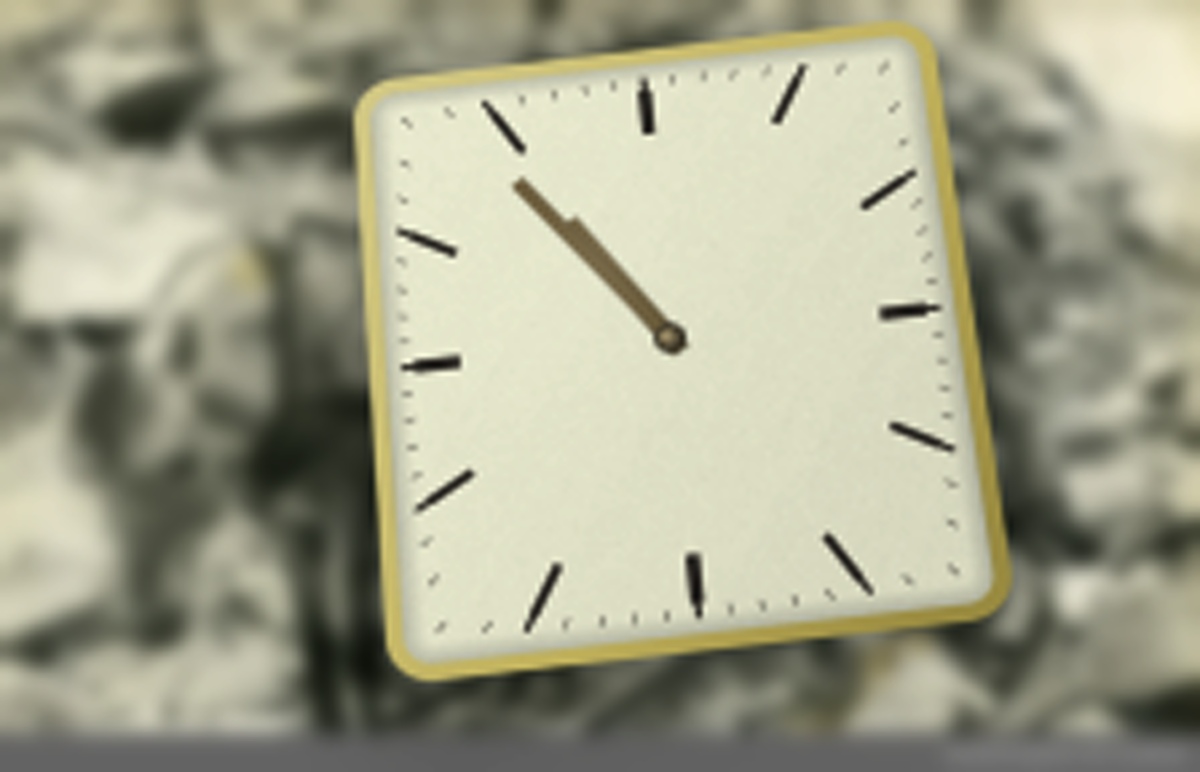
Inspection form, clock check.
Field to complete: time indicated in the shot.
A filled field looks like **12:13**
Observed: **10:54**
